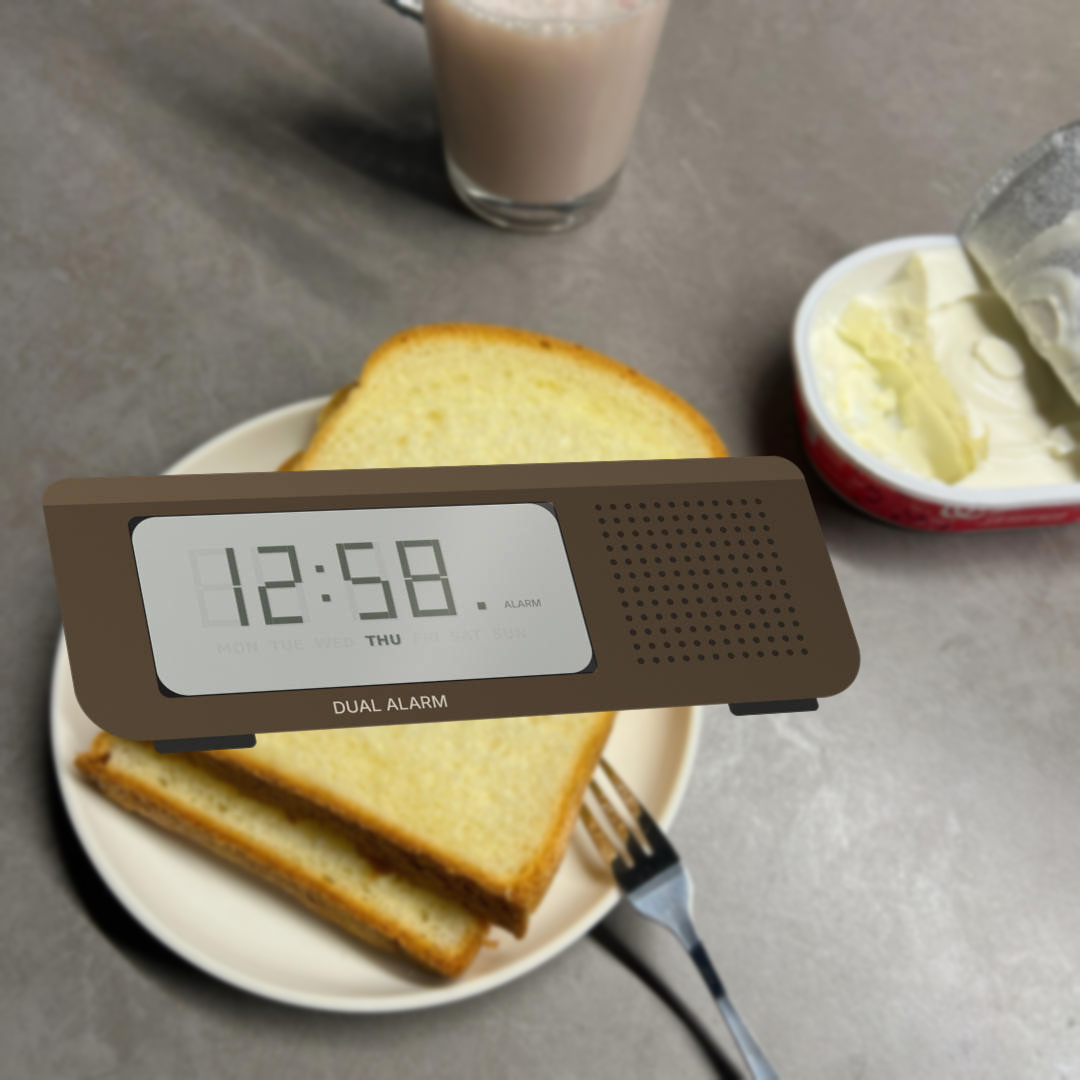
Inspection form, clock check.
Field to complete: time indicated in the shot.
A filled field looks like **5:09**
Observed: **12:58**
